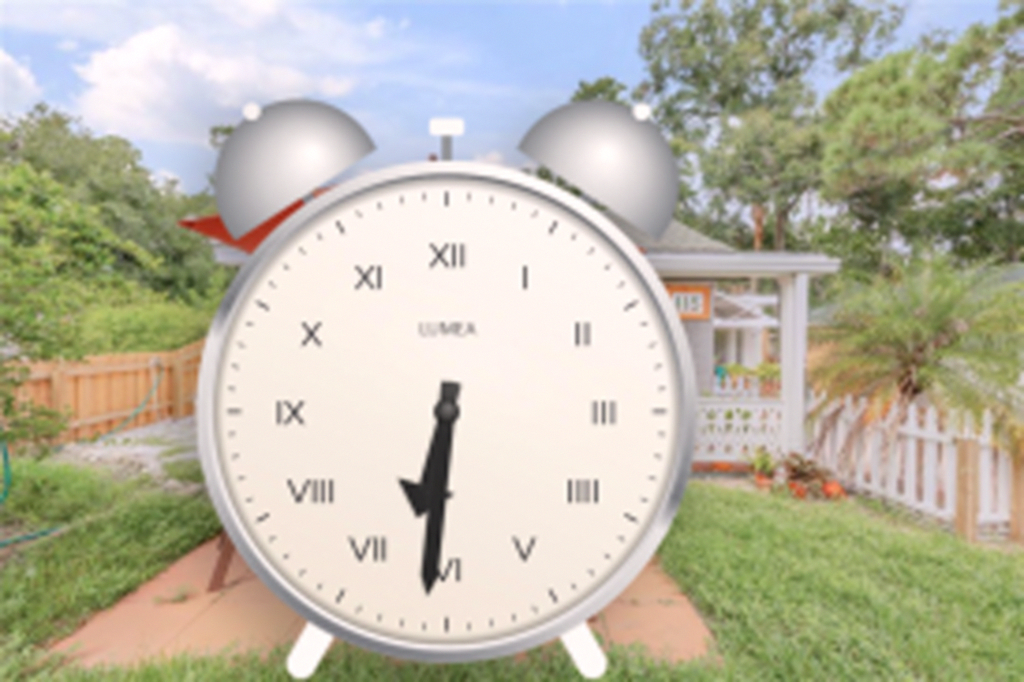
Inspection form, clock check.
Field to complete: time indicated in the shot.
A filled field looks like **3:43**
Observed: **6:31**
